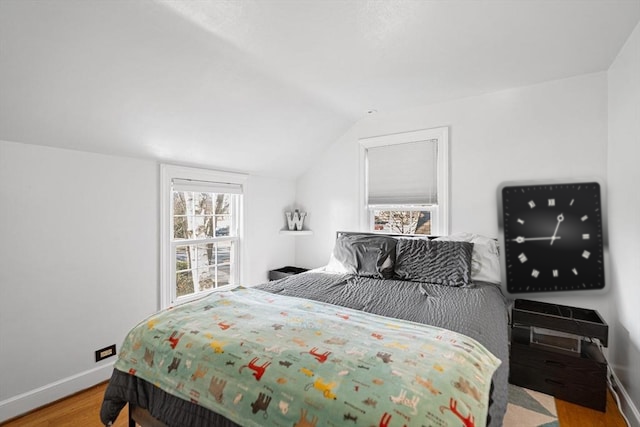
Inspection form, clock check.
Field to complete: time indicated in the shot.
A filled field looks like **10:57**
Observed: **12:45**
